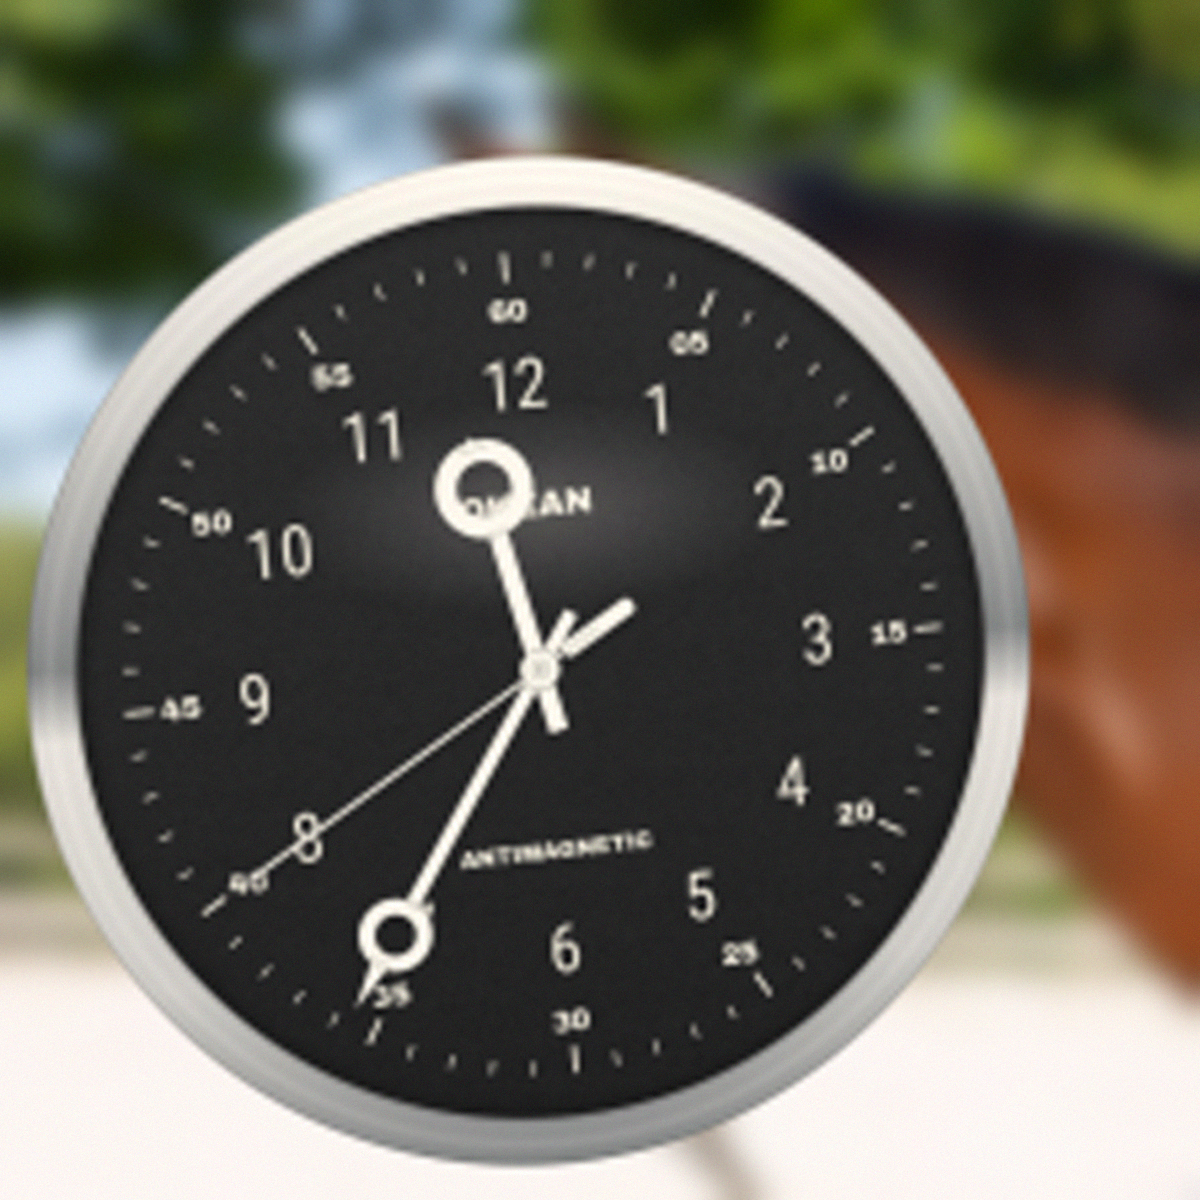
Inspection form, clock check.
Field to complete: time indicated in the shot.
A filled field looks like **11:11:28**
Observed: **11:35:40**
